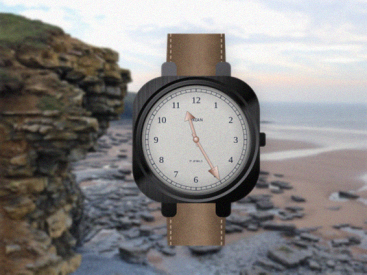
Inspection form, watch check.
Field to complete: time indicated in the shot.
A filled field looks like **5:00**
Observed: **11:25**
